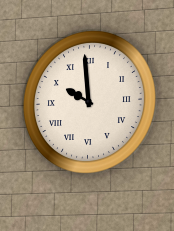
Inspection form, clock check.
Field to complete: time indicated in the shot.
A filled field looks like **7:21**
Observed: **9:59**
